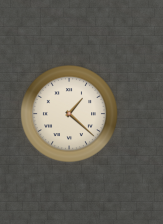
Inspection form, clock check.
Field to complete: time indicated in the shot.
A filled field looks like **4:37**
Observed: **1:22**
